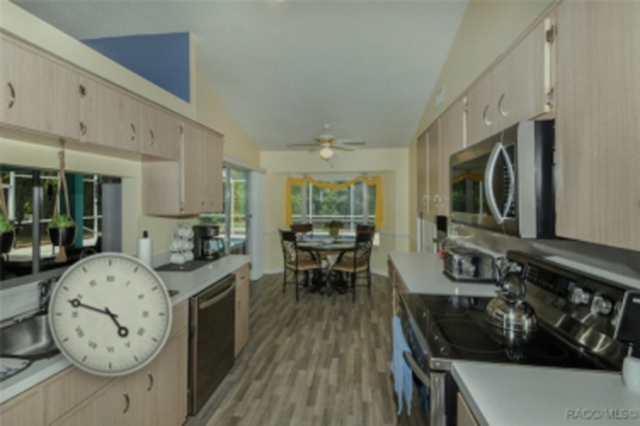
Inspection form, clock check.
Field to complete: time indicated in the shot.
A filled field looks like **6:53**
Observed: **4:48**
